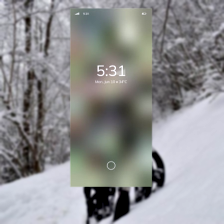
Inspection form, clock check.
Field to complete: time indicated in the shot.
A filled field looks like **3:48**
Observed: **5:31**
